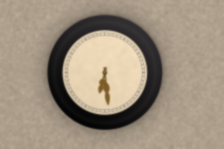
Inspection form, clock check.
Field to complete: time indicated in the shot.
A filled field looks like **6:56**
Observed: **6:29**
